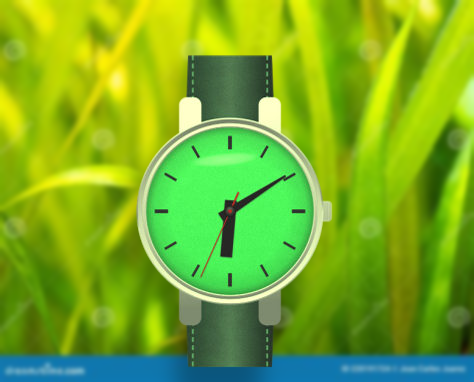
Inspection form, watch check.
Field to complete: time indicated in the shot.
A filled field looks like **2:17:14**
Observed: **6:09:34**
